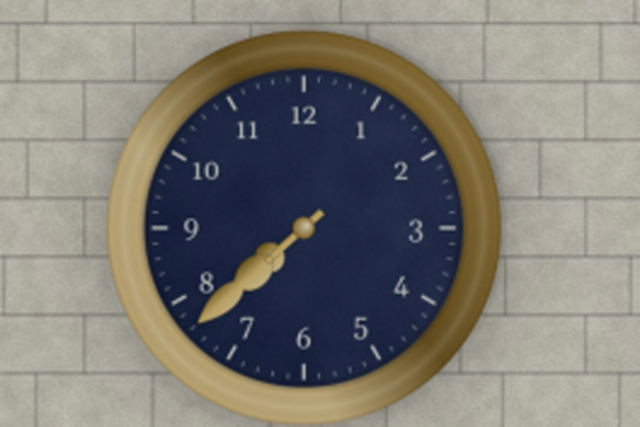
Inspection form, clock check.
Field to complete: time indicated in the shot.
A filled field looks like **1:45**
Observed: **7:38**
